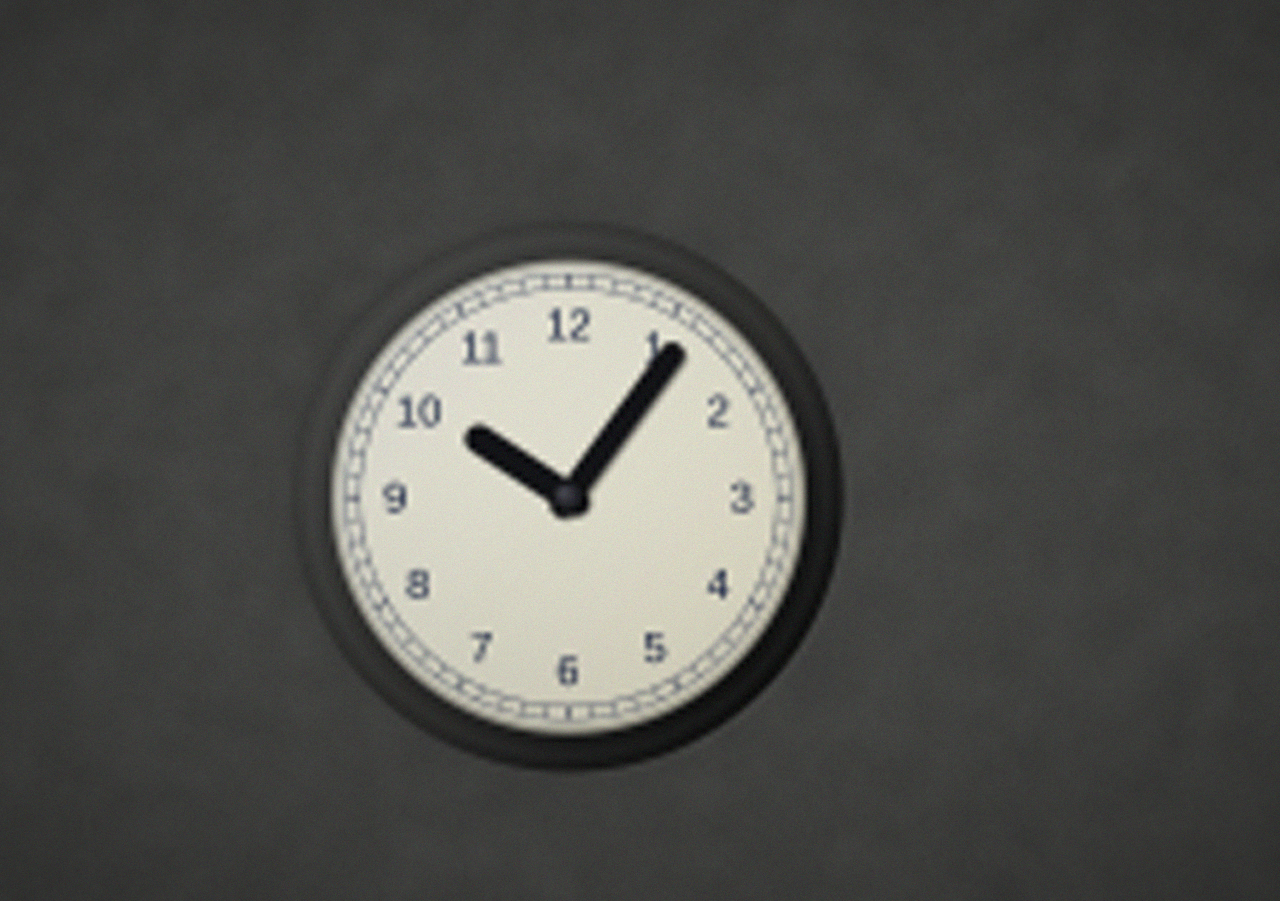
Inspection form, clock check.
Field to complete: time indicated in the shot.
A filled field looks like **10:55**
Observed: **10:06**
